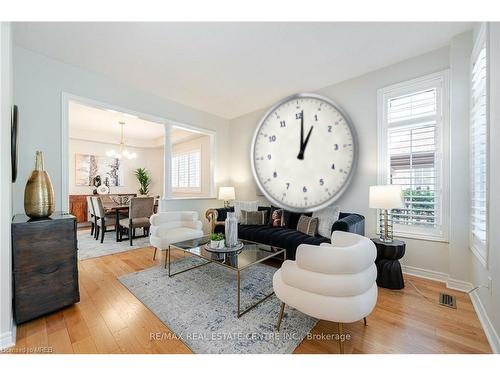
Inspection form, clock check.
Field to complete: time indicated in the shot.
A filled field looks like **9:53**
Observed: **1:01**
